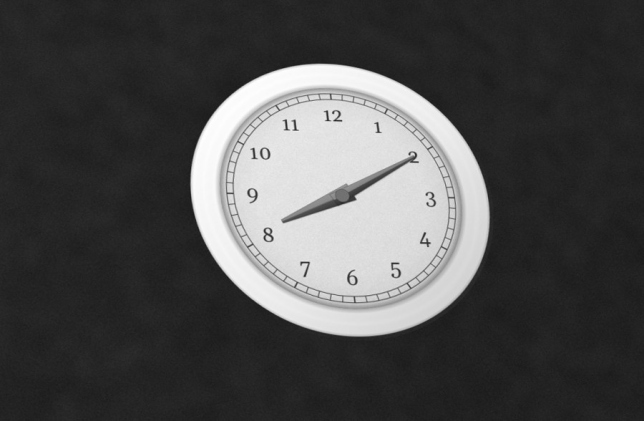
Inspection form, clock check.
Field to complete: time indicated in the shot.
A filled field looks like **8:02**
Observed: **8:10**
